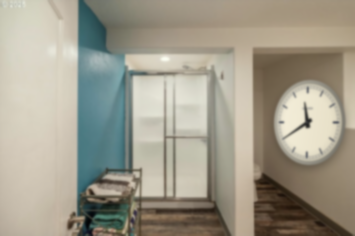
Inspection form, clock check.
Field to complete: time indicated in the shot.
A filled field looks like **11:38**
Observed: **11:40**
